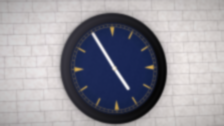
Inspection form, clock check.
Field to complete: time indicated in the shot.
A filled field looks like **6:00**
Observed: **4:55**
